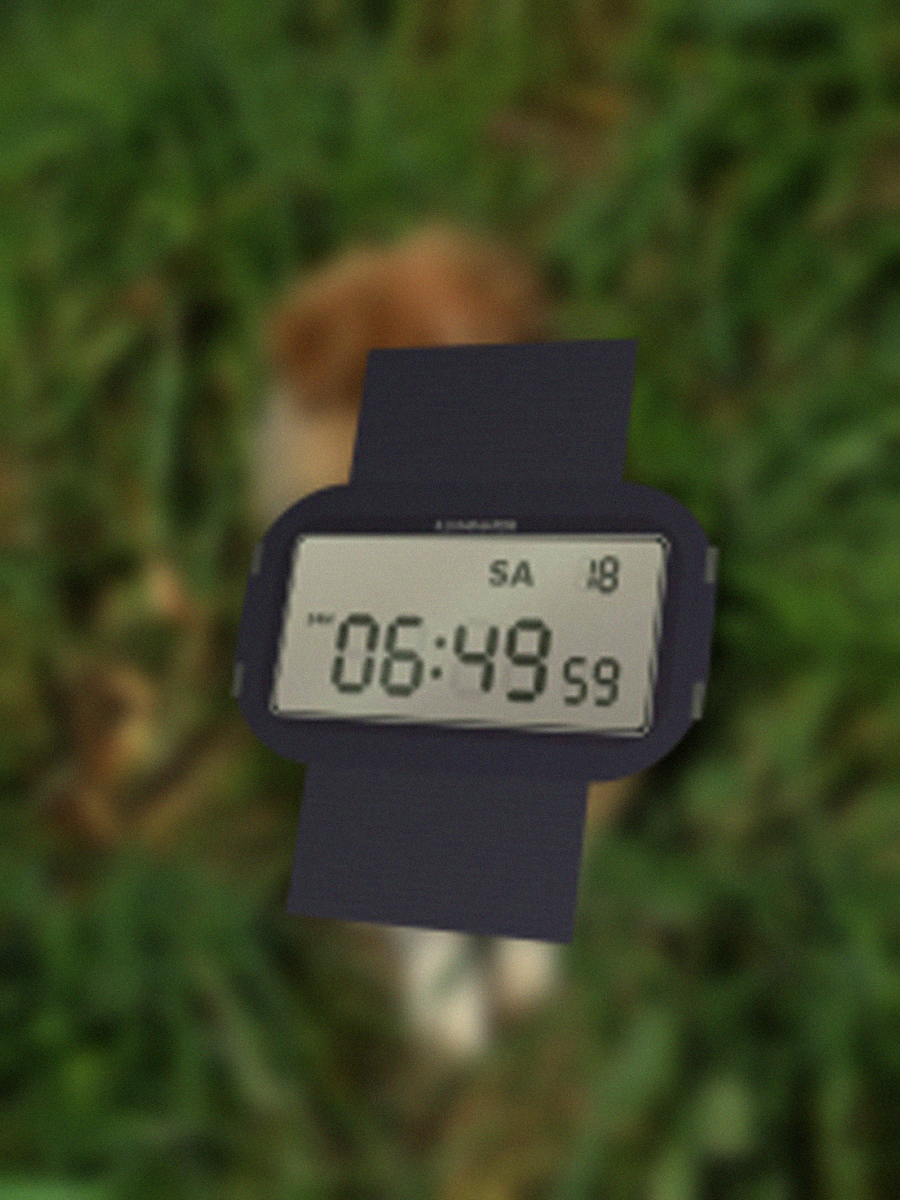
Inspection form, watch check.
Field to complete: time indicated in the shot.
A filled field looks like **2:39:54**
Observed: **6:49:59**
